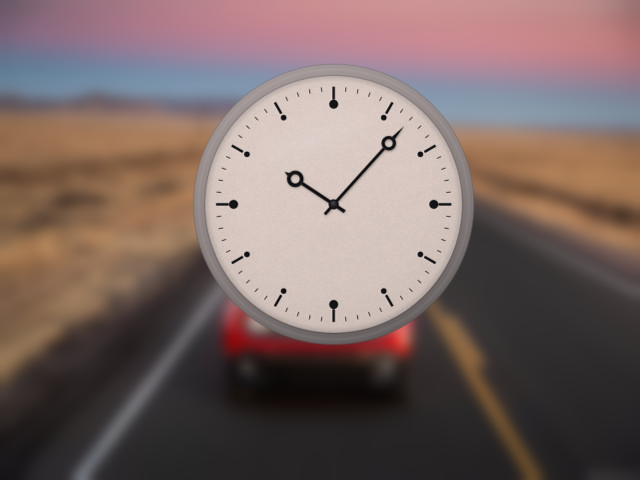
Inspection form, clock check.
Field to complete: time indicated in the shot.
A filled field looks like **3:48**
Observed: **10:07**
